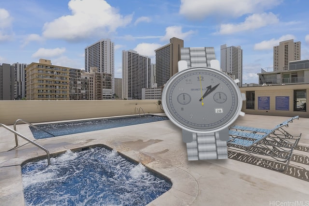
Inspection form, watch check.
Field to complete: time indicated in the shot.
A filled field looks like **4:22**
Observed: **1:08**
